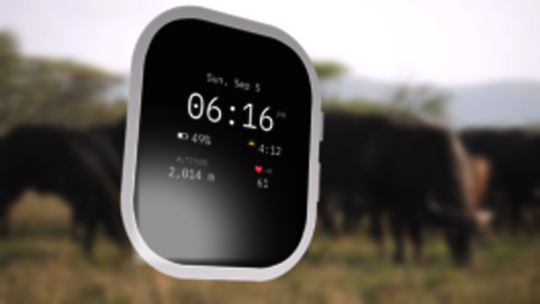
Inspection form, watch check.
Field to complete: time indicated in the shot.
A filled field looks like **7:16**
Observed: **6:16**
